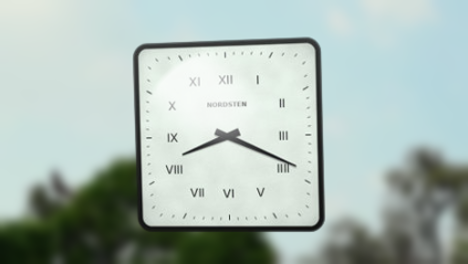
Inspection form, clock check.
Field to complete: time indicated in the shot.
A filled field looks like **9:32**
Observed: **8:19**
